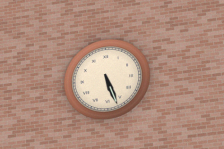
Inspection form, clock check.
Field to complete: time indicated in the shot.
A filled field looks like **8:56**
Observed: **5:27**
